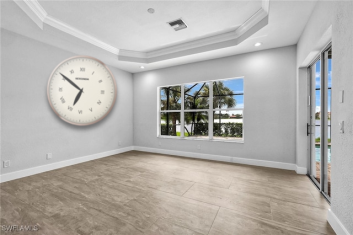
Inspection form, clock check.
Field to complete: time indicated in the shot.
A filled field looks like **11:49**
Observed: **6:51**
